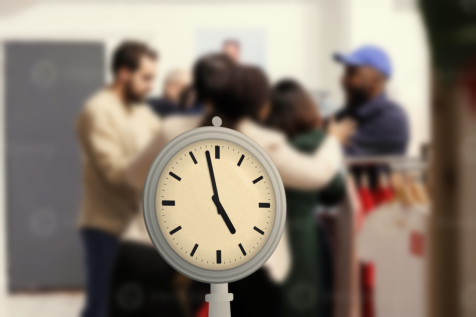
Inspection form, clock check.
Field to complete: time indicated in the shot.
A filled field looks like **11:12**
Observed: **4:58**
